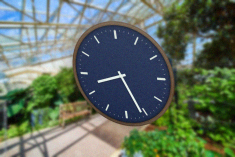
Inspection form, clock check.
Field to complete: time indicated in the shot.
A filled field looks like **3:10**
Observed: **8:26**
